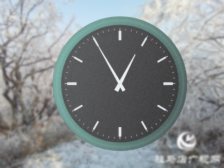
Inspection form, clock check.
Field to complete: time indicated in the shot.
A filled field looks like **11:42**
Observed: **12:55**
